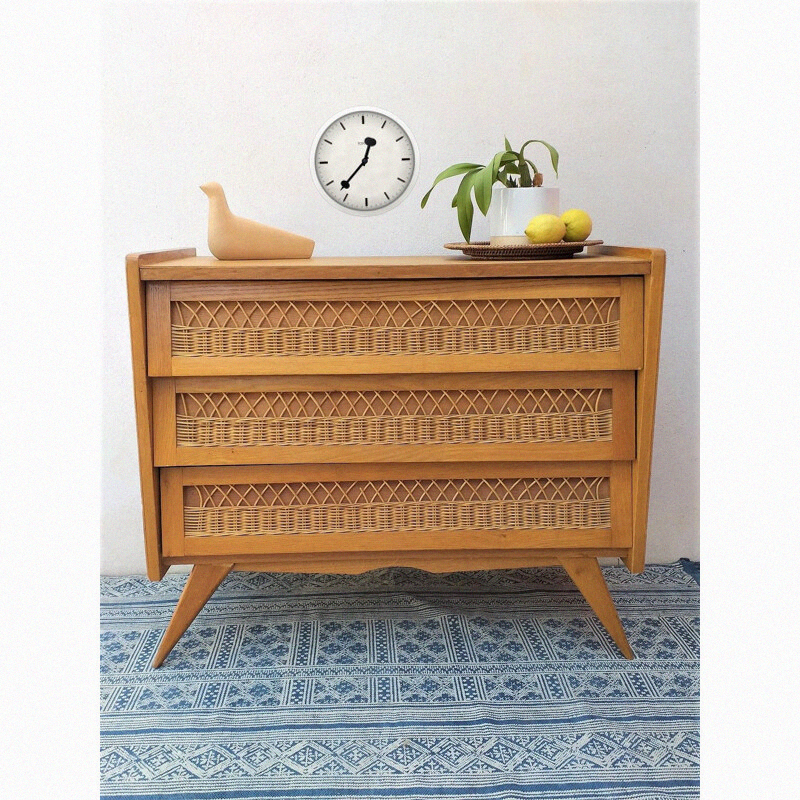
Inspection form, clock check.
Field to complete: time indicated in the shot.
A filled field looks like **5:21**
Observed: **12:37**
